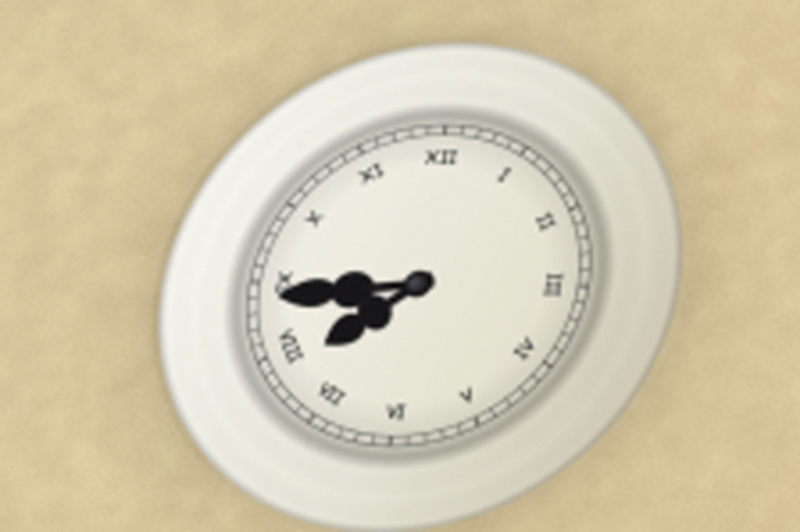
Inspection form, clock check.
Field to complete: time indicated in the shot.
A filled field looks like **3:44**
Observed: **7:44**
